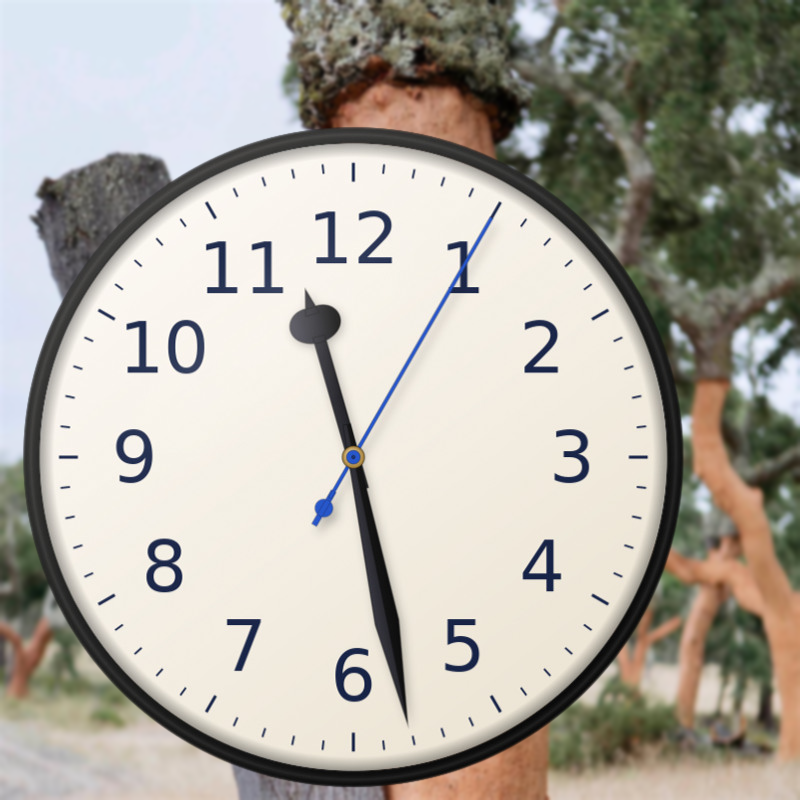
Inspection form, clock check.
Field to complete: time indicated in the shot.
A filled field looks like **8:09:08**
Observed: **11:28:05**
